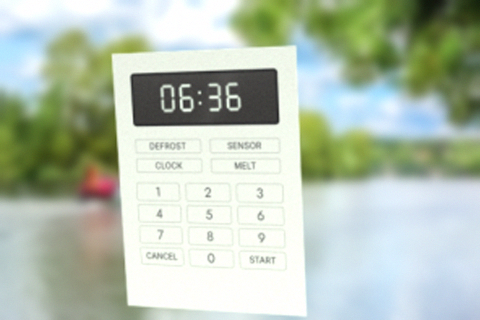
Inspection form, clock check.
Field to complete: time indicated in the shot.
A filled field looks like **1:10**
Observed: **6:36**
